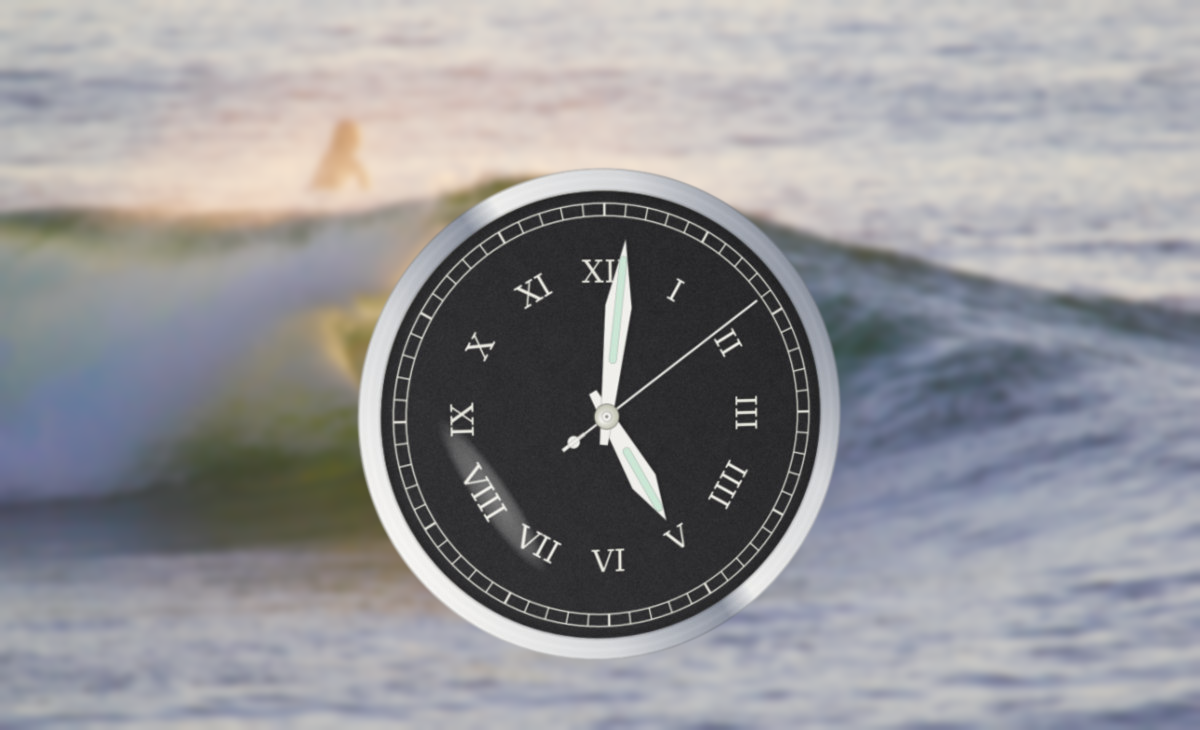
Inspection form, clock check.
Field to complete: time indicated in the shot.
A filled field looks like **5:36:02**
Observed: **5:01:09**
